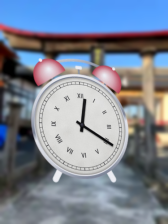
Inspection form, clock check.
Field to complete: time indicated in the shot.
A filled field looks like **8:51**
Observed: **12:20**
